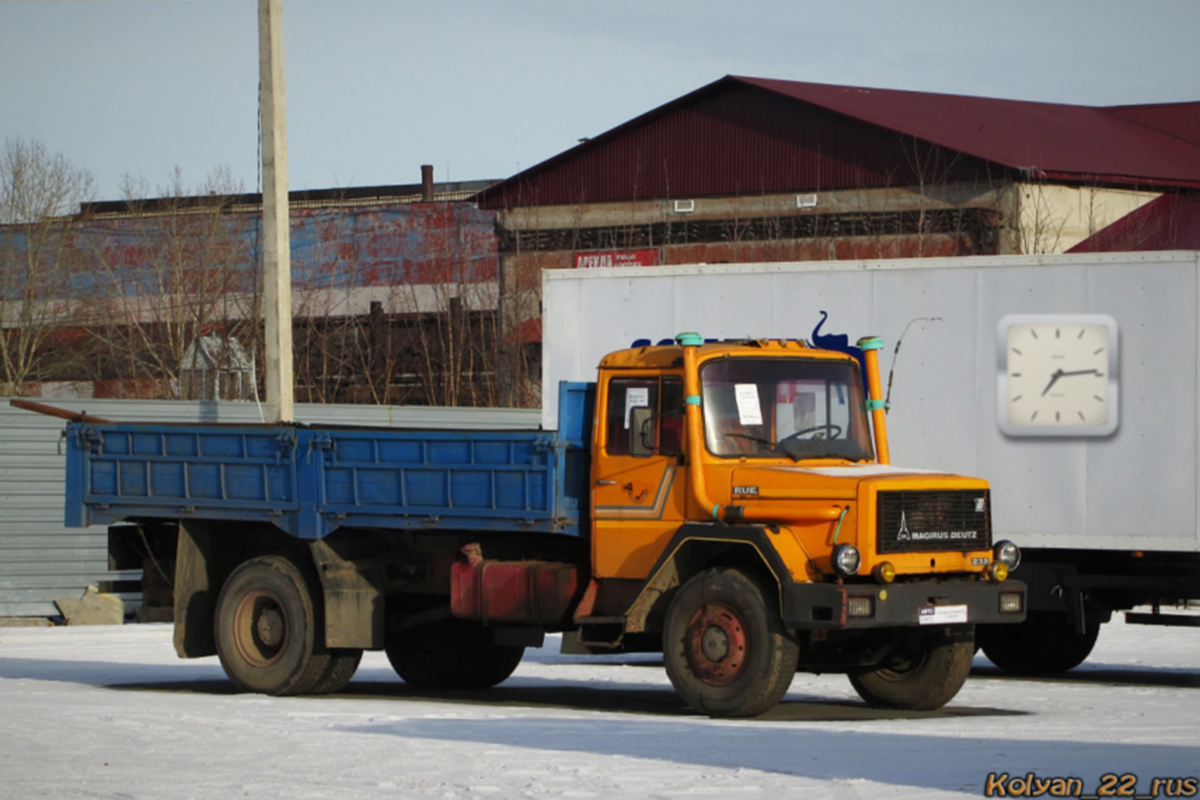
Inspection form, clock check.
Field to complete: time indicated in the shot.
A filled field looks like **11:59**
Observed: **7:14**
